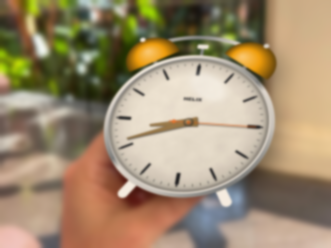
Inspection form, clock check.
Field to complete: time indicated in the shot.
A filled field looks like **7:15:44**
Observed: **8:41:15**
